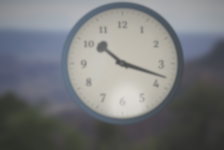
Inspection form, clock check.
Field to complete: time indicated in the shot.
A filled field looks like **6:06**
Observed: **10:18**
